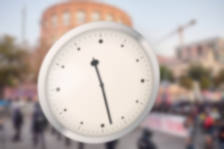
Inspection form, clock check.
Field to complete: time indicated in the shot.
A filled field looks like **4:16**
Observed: **11:28**
